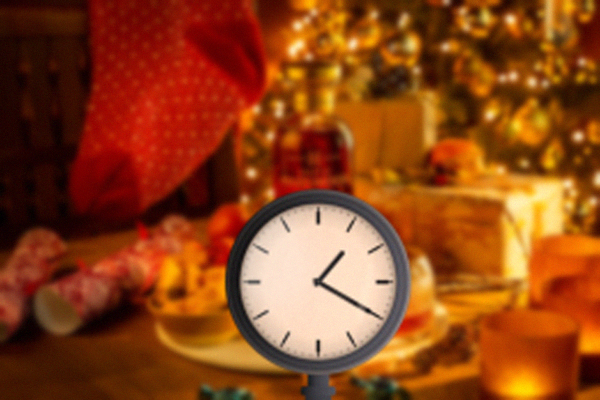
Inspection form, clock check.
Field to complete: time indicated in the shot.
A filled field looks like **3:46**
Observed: **1:20**
